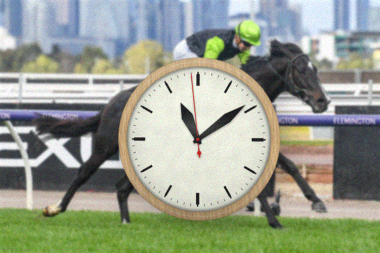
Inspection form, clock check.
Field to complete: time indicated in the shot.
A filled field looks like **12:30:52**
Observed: **11:08:59**
